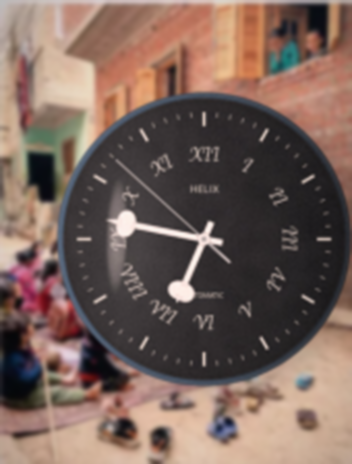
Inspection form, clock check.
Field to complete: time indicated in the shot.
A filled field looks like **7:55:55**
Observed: **6:46:52**
